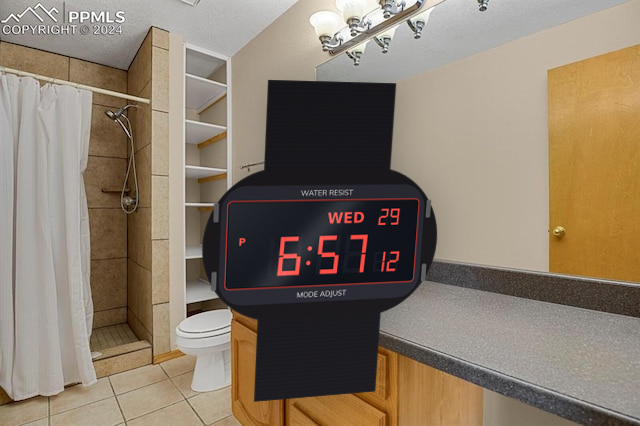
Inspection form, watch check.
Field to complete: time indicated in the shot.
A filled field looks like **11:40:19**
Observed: **6:57:12**
